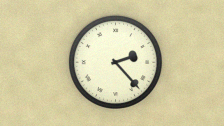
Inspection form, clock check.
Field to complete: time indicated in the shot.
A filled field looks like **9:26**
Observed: **2:23**
